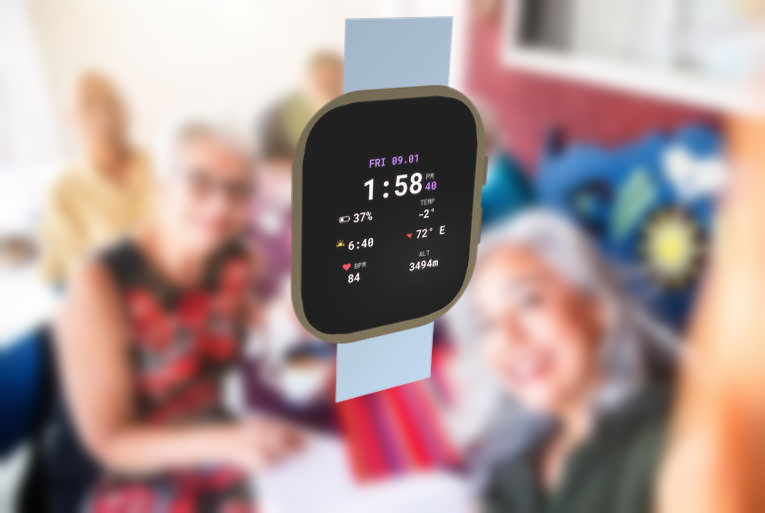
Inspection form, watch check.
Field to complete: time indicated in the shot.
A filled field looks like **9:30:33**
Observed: **1:58:40**
